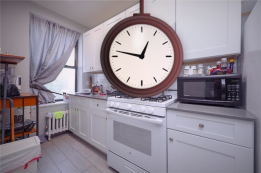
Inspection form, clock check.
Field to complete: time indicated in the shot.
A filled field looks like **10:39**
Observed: **12:47**
